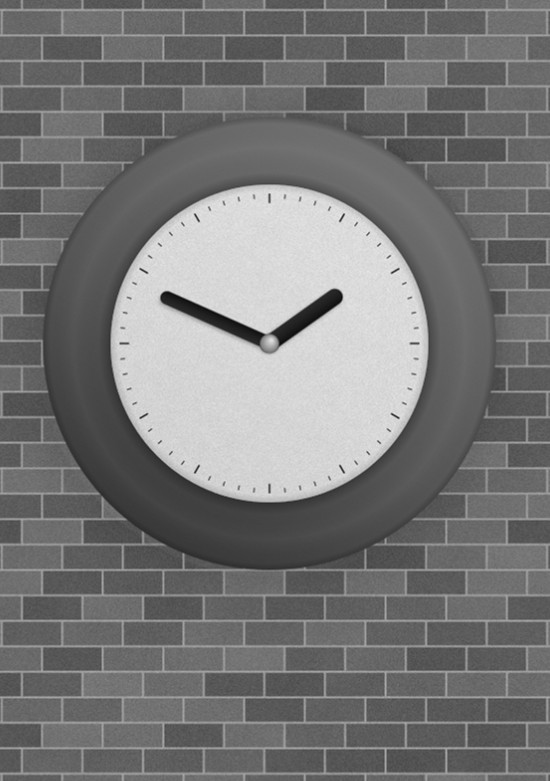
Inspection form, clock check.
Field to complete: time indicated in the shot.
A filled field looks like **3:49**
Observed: **1:49**
